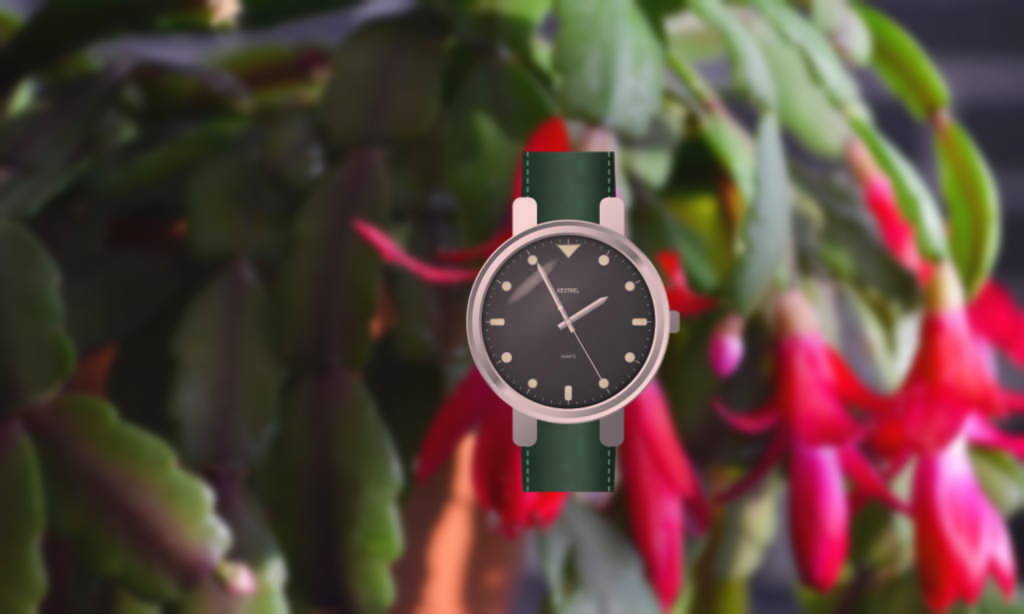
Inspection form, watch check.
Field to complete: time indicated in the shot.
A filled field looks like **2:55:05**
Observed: **1:55:25**
